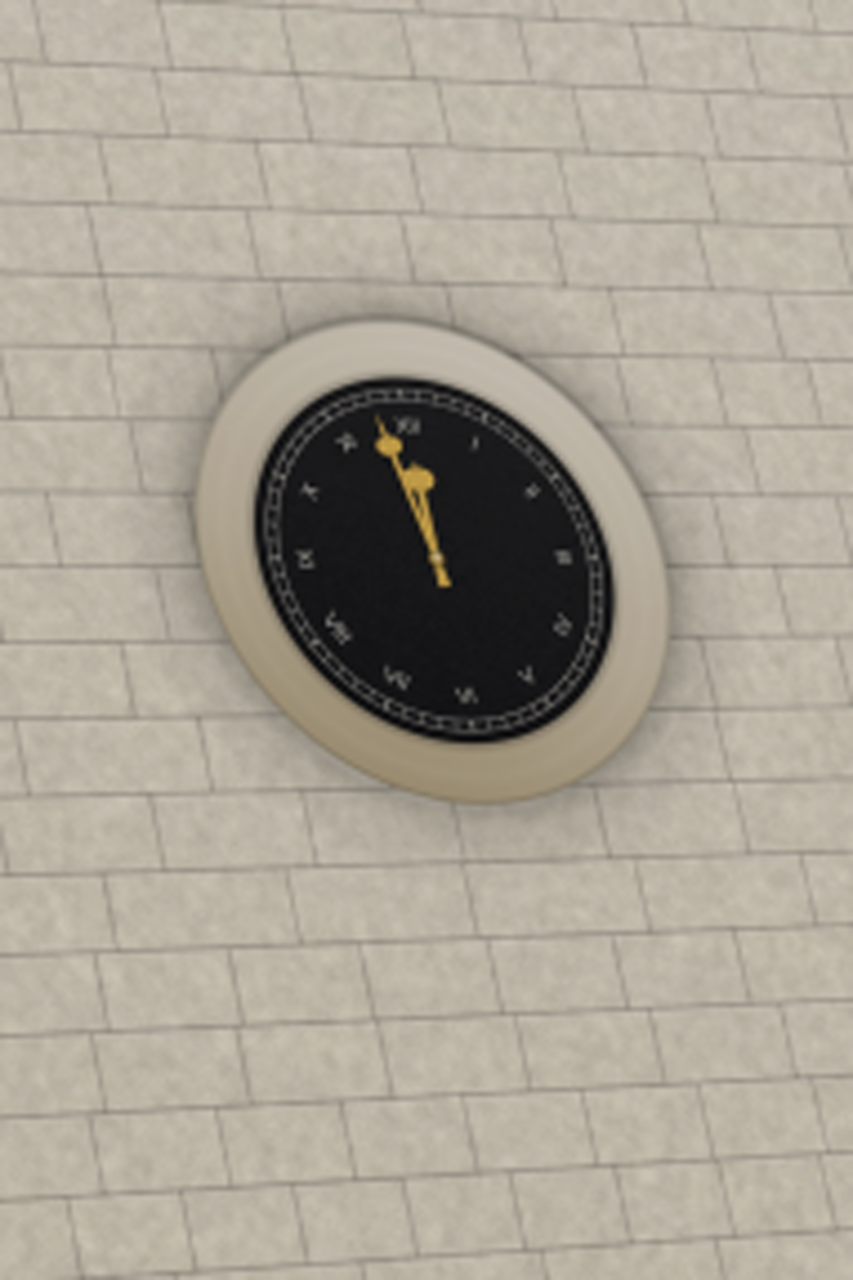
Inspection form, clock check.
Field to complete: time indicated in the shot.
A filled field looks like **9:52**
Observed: **11:58**
